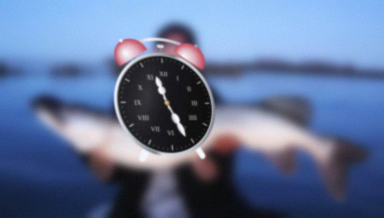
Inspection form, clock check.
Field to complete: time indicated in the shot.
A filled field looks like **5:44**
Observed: **11:26**
